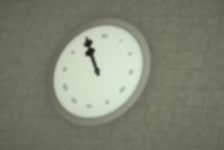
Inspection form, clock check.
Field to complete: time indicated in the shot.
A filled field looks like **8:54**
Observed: **10:55**
